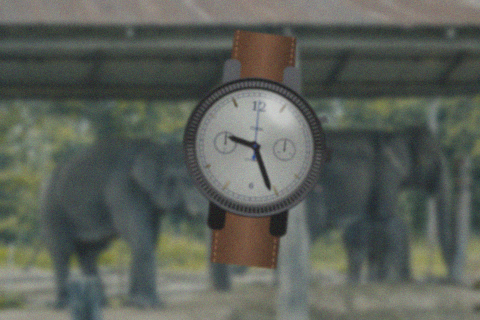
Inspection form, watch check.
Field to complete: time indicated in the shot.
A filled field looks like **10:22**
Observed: **9:26**
